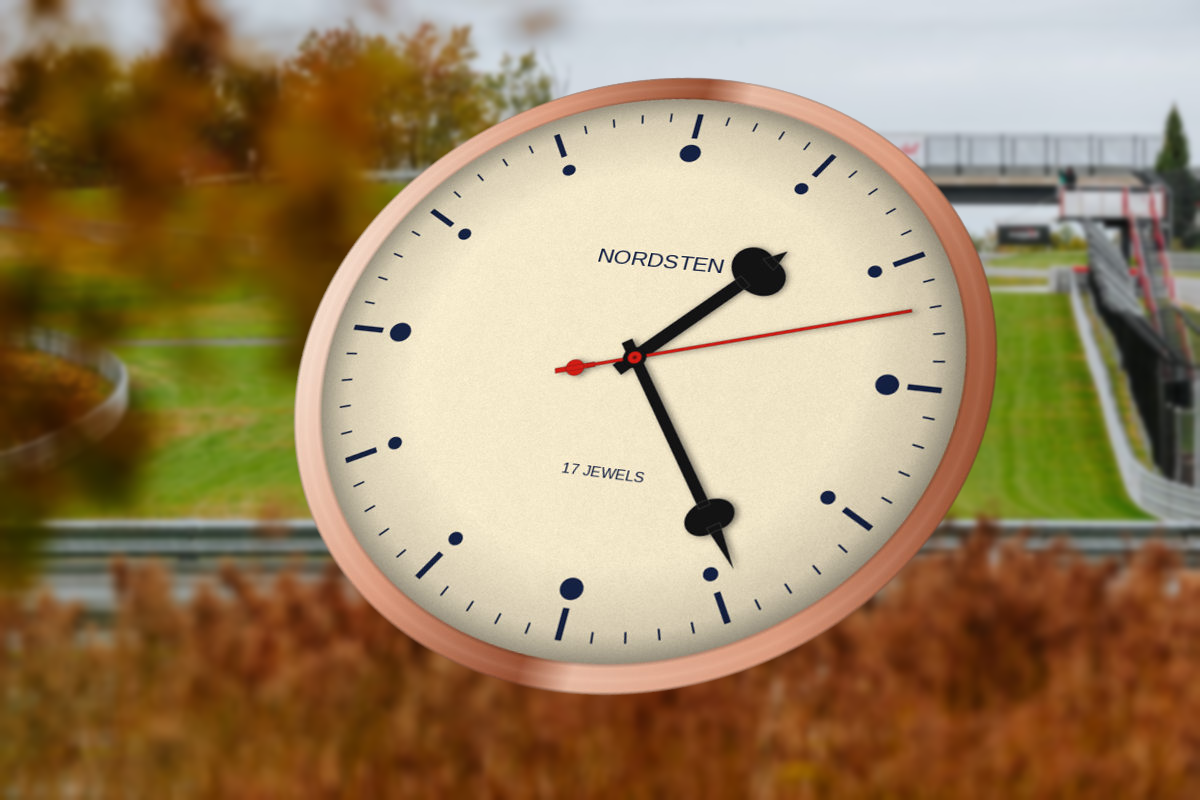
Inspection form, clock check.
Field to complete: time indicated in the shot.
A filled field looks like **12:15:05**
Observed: **1:24:12**
